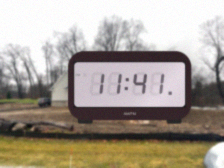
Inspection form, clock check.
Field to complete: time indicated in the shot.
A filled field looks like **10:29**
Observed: **11:41**
